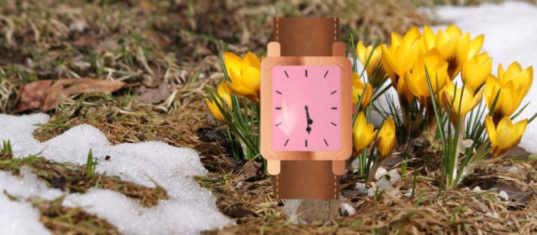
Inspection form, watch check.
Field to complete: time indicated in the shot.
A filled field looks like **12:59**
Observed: **5:29**
